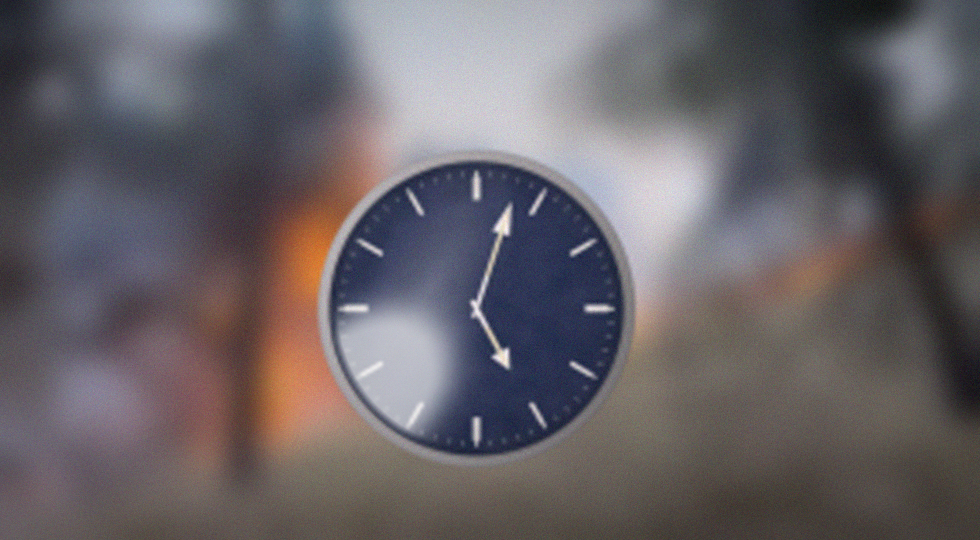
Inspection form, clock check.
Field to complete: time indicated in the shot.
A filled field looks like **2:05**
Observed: **5:03**
